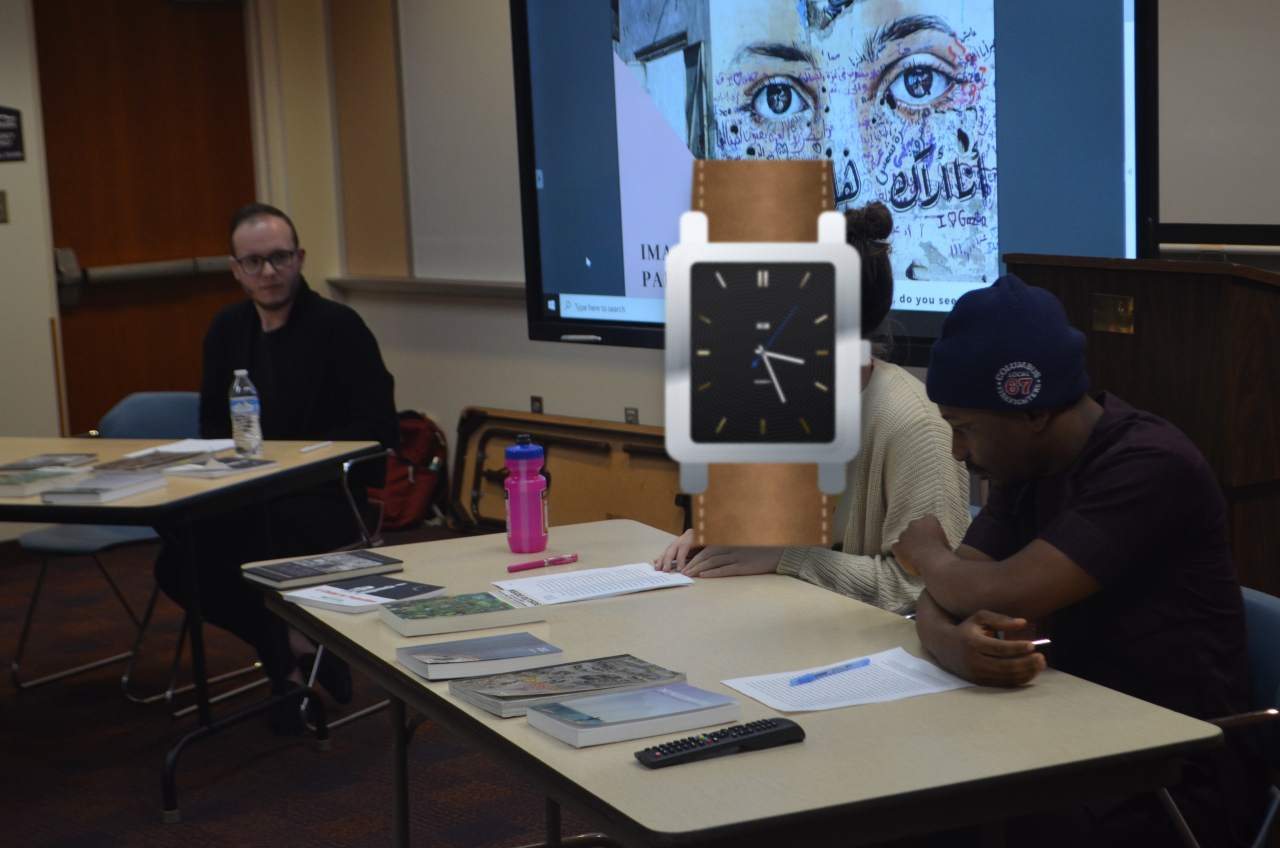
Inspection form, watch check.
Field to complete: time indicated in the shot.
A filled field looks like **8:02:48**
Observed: **3:26:06**
